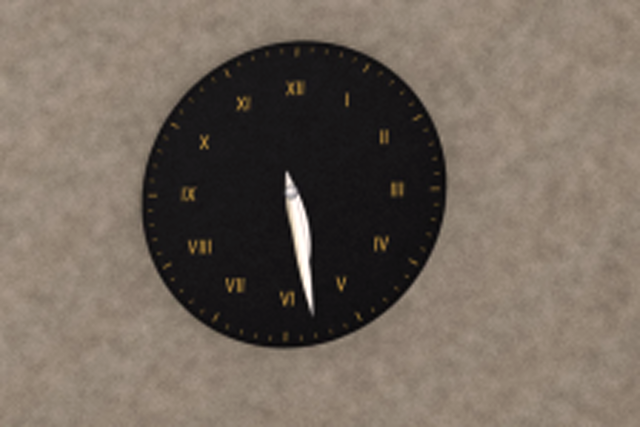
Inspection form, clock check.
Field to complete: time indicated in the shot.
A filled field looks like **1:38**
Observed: **5:28**
